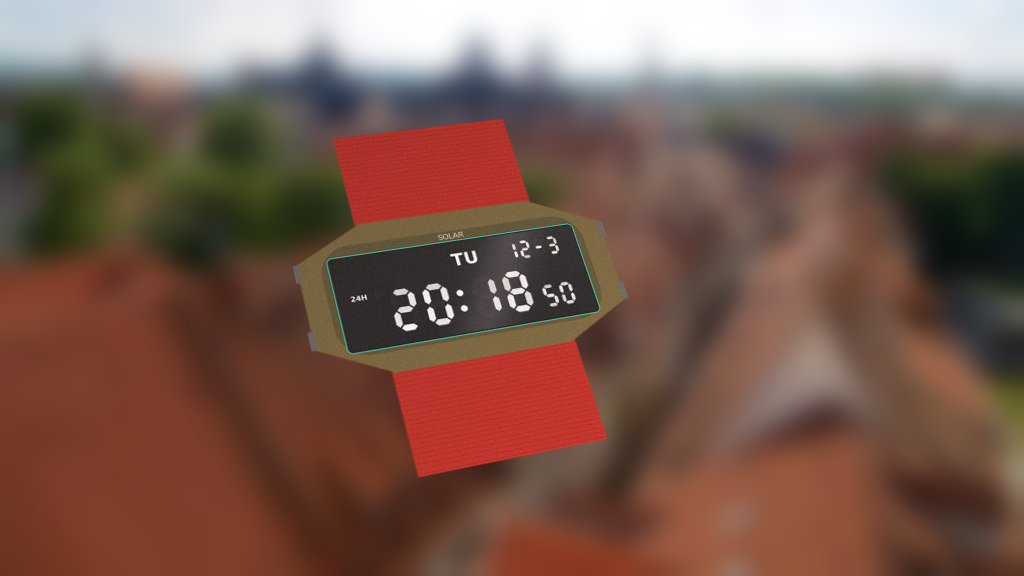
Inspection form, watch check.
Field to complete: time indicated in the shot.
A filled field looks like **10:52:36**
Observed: **20:18:50**
